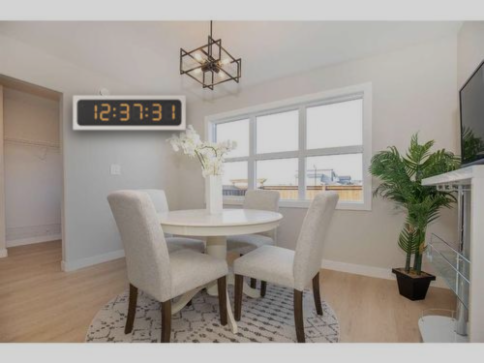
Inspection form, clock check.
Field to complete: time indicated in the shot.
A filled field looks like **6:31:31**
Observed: **12:37:31**
